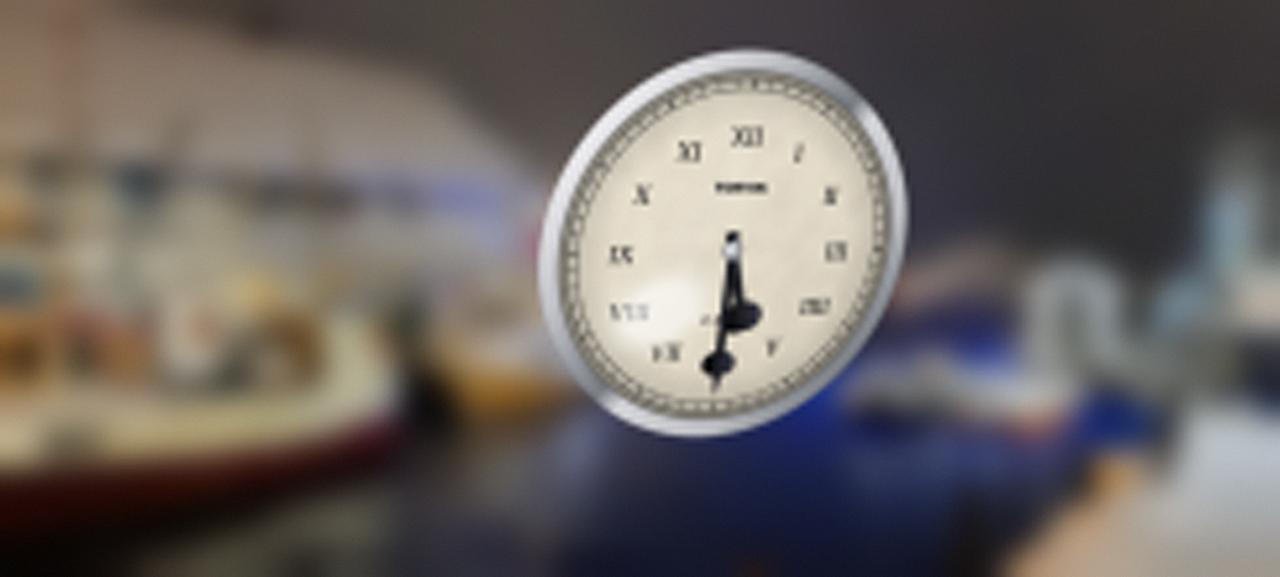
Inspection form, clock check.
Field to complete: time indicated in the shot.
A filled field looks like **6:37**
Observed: **5:30**
